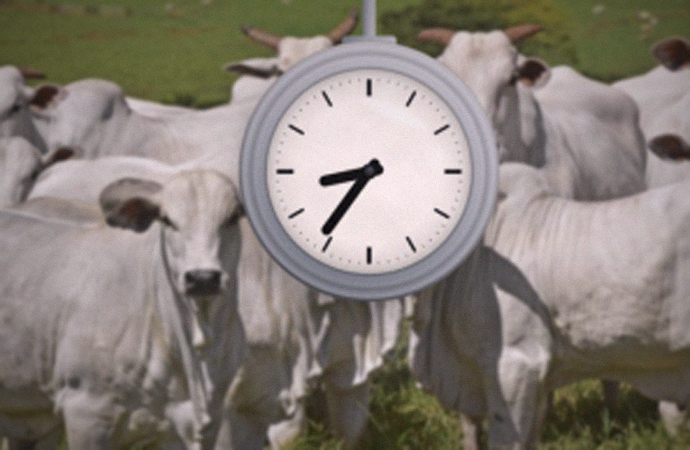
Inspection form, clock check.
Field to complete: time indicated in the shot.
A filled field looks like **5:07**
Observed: **8:36**
